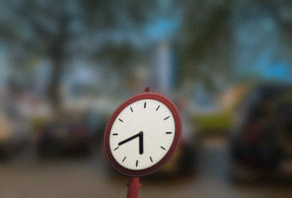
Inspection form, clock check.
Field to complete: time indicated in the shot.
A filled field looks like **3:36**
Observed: **5:41**
